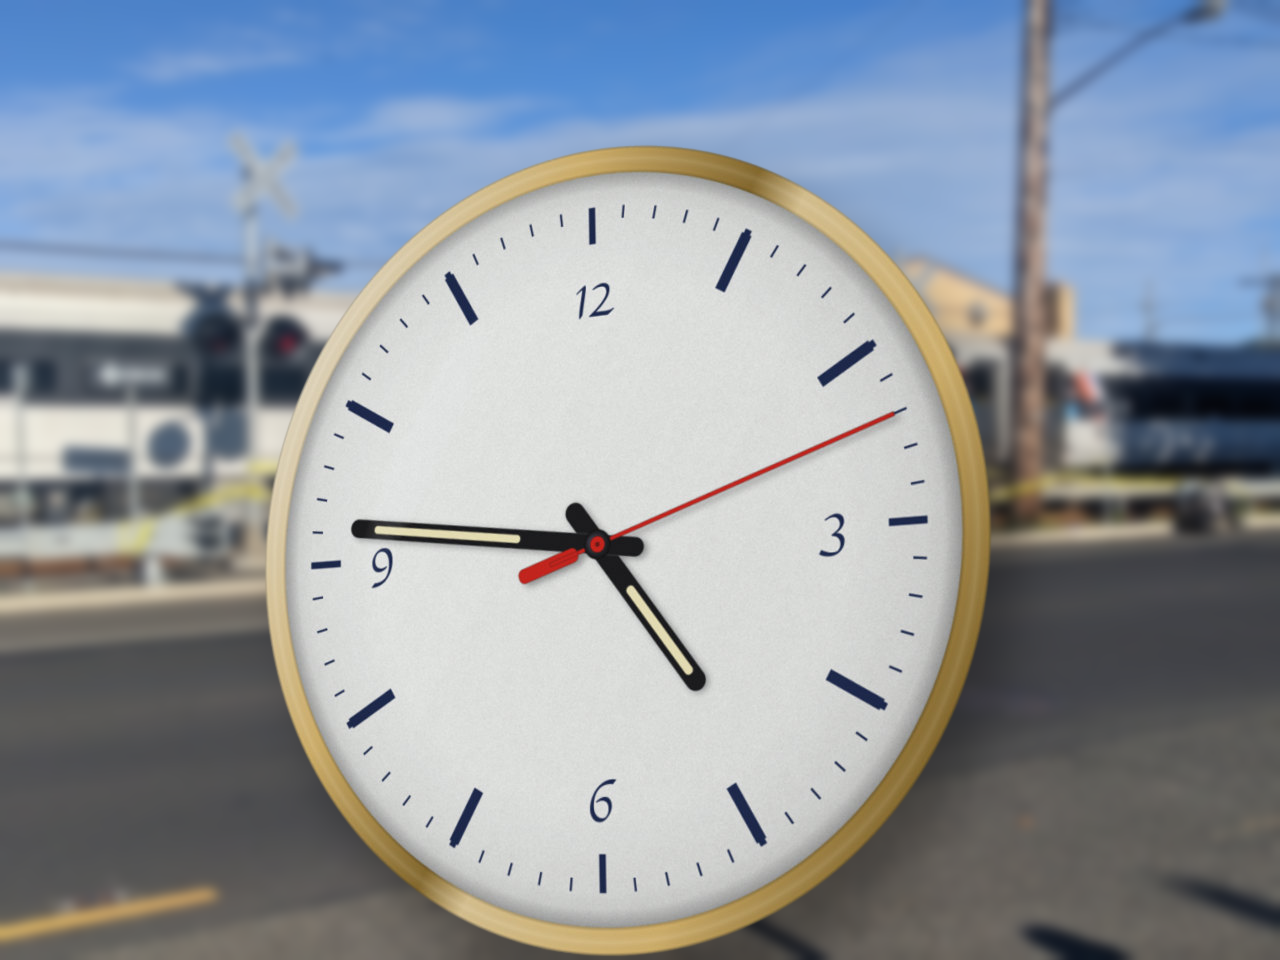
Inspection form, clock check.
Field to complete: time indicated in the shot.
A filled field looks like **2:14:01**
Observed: **4:46:12**
